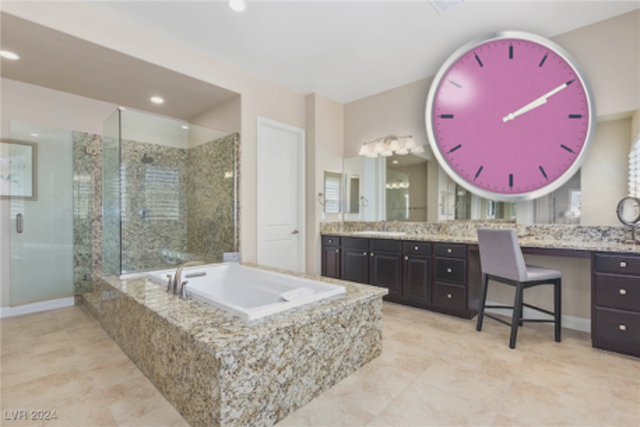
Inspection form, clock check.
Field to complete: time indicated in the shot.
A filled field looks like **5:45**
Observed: **2:10**
